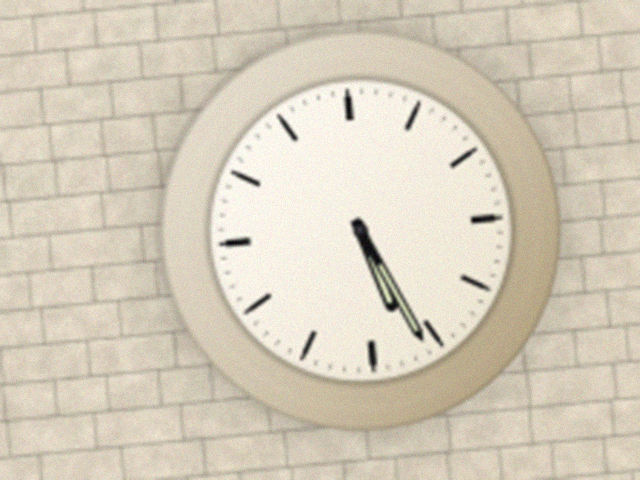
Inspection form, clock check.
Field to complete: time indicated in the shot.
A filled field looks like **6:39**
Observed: **5:26**
